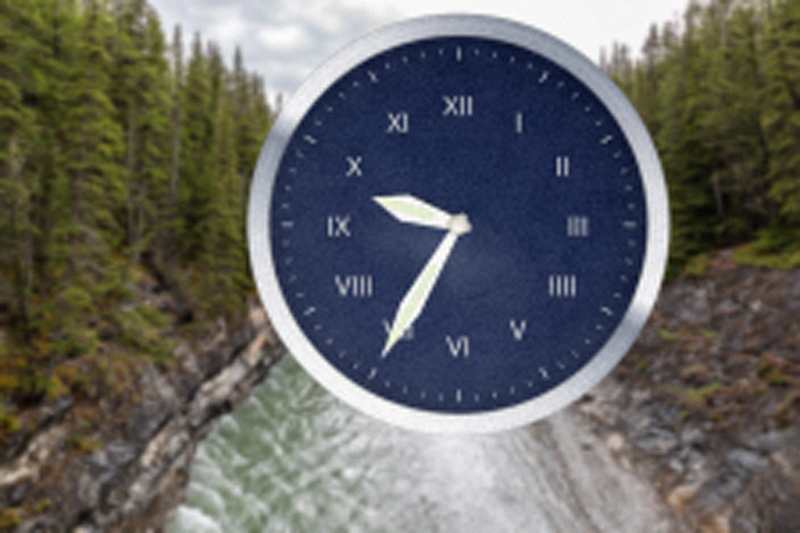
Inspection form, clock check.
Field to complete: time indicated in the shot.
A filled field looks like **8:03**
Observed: **9:35**
